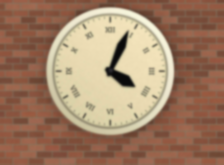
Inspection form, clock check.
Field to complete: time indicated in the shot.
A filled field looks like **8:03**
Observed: **4:04**
